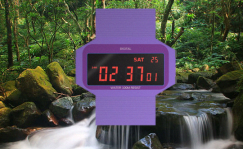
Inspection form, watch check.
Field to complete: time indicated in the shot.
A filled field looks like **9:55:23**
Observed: **2:37:01**
